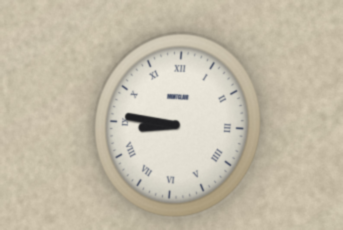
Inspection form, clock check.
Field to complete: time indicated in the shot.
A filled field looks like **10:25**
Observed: **8:46**
